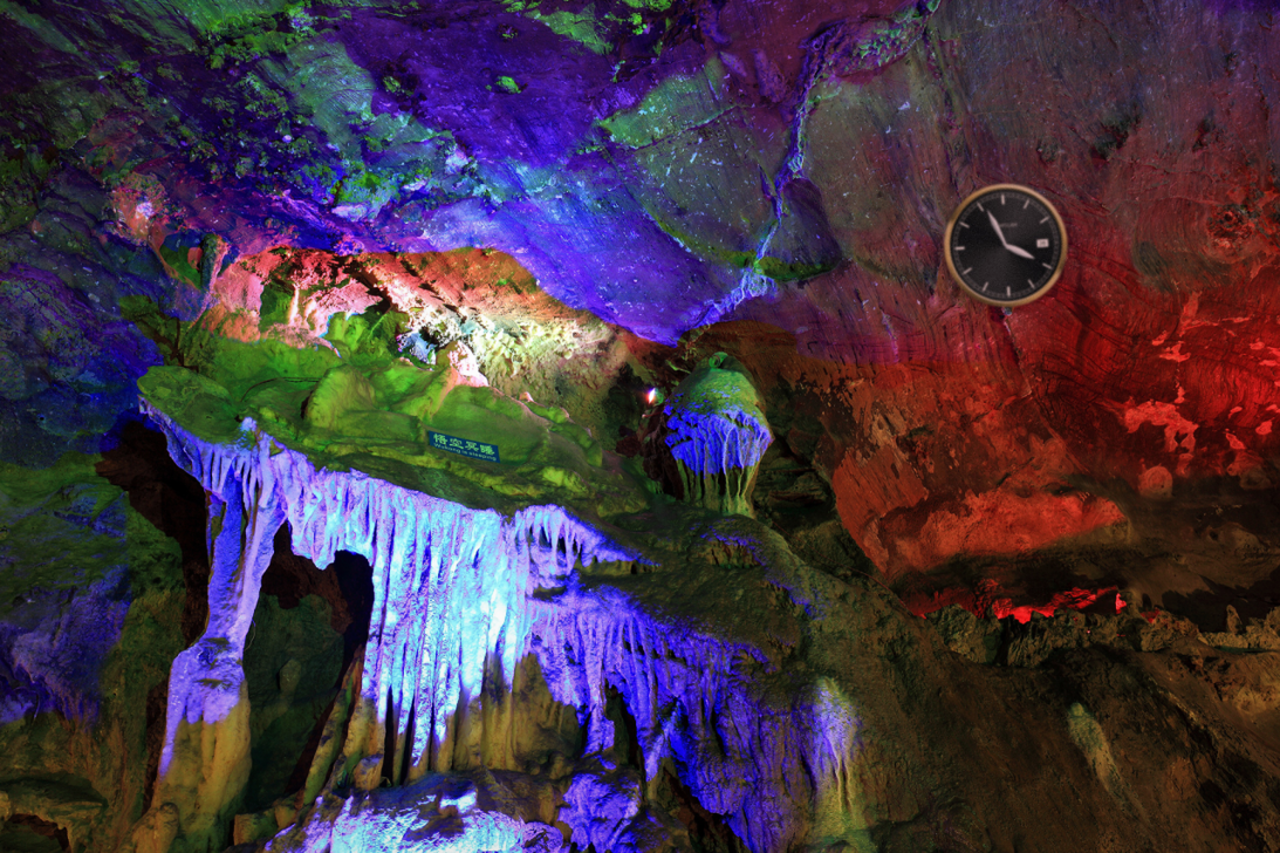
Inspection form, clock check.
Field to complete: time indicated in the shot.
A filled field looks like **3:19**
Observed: **3:56**
